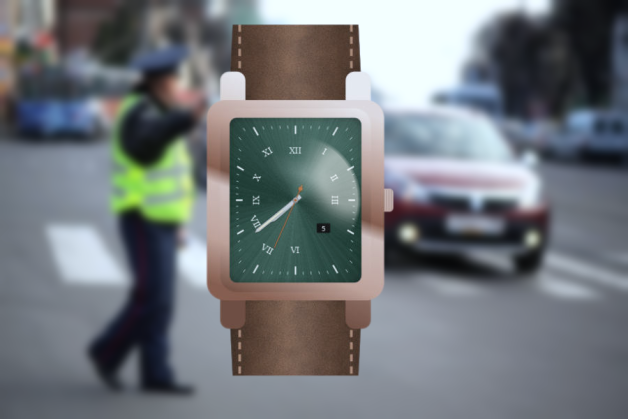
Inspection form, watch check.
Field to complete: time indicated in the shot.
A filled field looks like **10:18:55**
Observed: **7:38:34**
